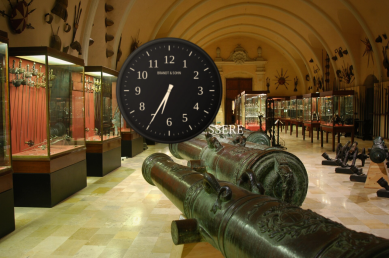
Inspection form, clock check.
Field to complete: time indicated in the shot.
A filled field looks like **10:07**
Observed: **6:35**
